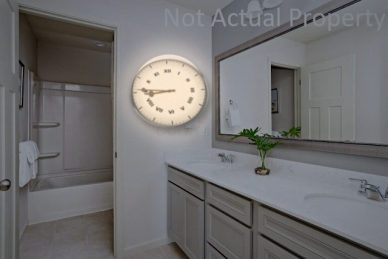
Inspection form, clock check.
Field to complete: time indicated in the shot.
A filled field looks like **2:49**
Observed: **8:46**
